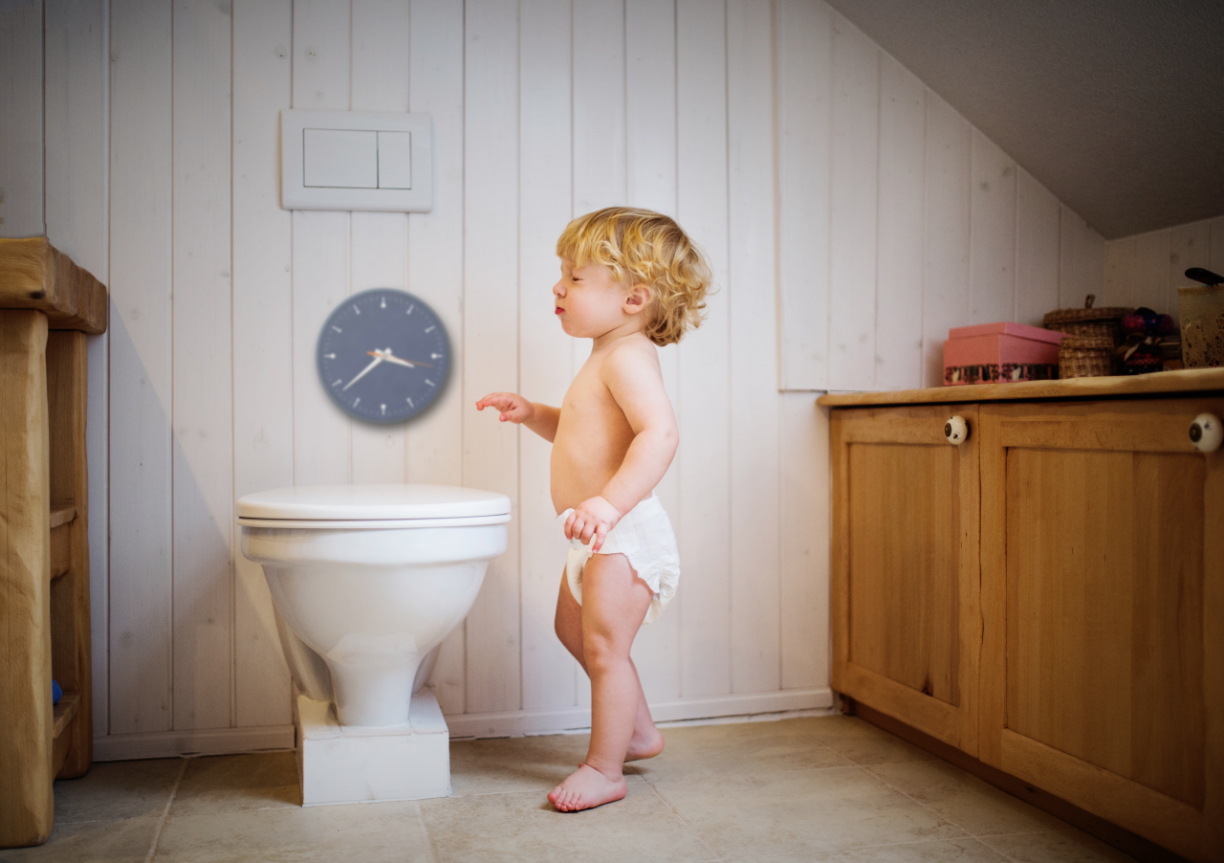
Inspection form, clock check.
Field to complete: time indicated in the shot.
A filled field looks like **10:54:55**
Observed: **3:38:17**
